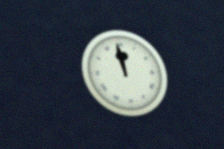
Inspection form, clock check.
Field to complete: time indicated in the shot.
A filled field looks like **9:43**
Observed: **11:59**
